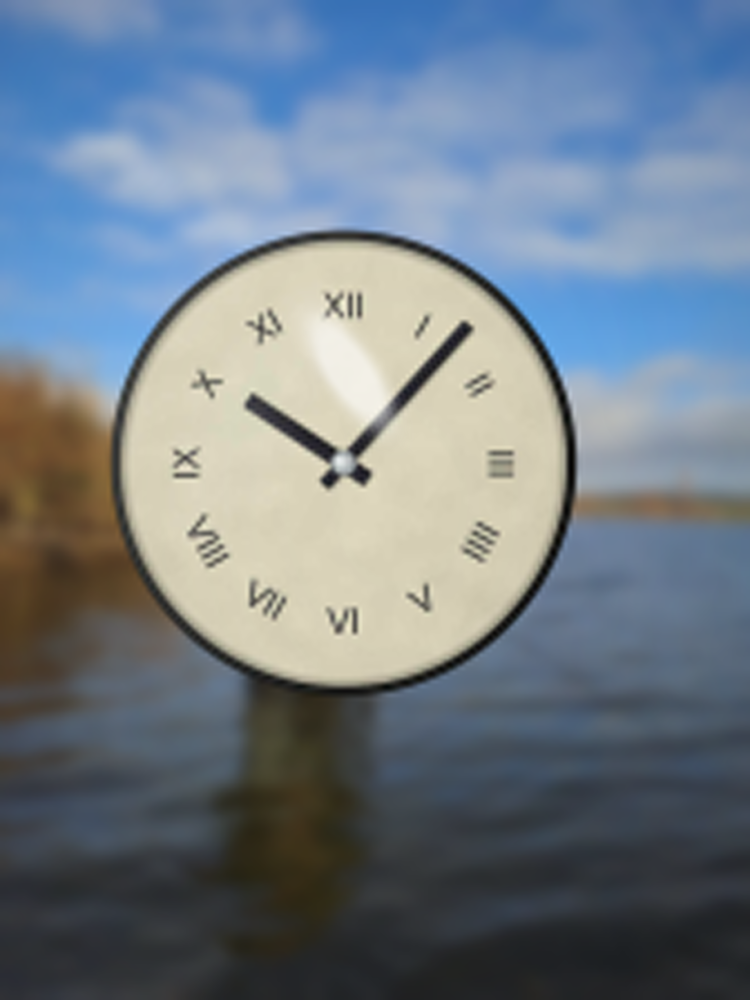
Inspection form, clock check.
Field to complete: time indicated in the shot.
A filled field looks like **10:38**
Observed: **10:07**
